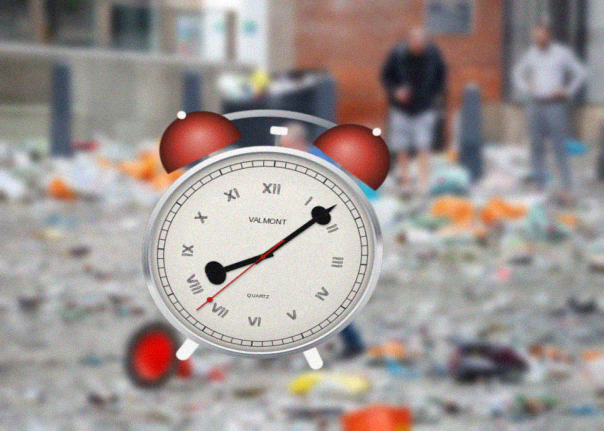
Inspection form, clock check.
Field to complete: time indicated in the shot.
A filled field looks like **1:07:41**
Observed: **8:07:37**
